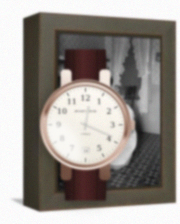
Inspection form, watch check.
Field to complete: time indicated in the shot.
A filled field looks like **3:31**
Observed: **12:19**
